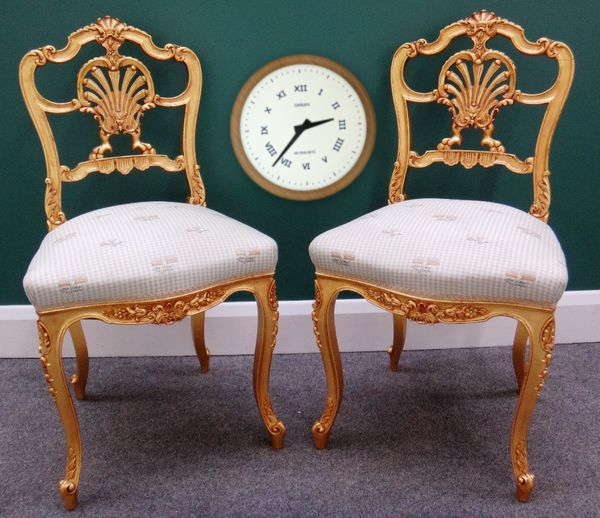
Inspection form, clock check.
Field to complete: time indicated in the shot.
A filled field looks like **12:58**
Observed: **2:37**
